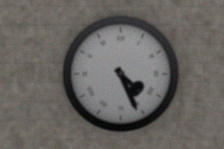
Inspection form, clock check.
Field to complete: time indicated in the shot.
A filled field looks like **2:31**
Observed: **4:26**
